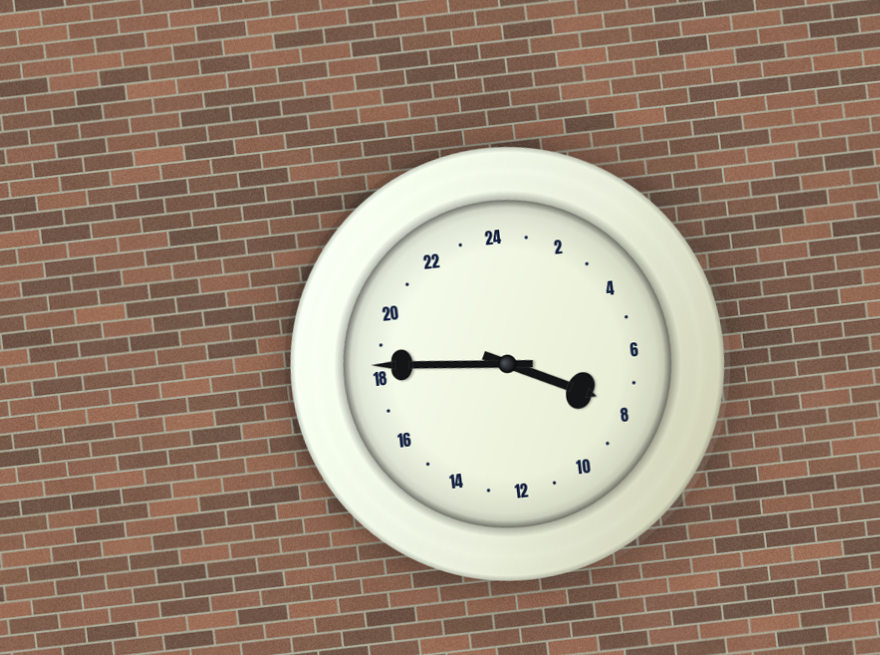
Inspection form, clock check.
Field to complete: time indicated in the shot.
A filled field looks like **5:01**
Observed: **7:46**
